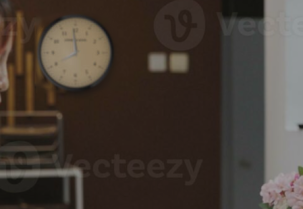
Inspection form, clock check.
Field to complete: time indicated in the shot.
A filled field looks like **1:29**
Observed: **7:59**
